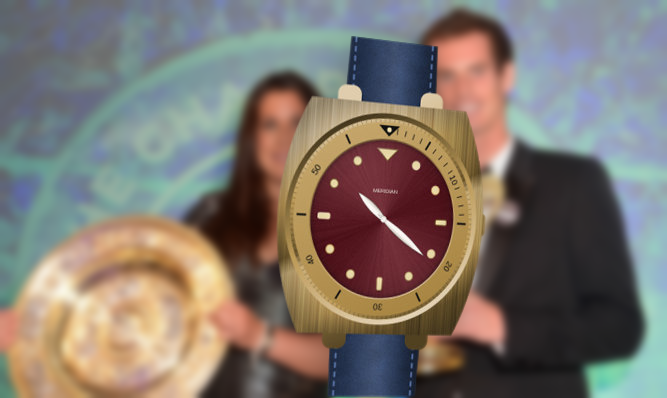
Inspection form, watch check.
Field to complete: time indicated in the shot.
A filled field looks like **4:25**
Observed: **10:21**
